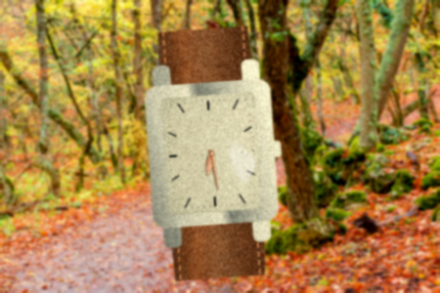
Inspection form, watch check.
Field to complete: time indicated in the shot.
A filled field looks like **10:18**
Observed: **6:29**
